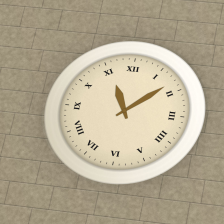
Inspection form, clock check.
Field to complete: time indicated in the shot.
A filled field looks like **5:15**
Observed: **11:08**
